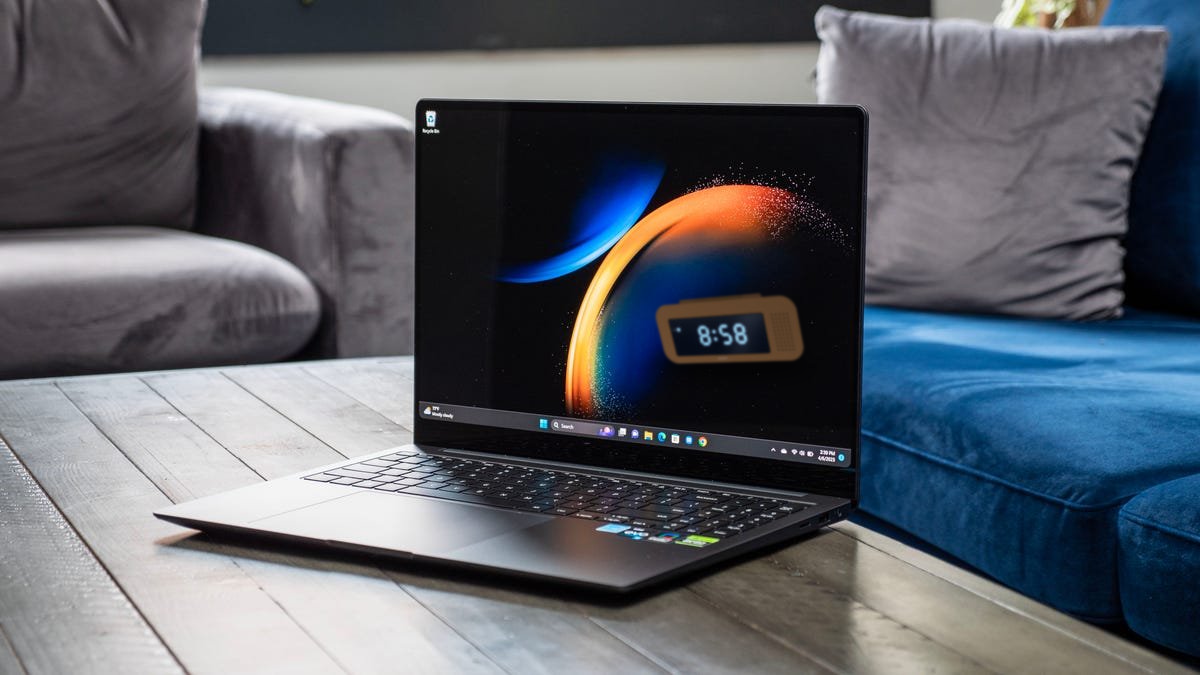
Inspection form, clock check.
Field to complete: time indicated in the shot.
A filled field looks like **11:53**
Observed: **8:58**
